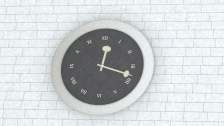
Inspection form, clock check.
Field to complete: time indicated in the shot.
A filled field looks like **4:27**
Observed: **12:18**
